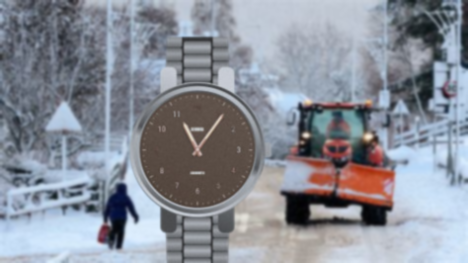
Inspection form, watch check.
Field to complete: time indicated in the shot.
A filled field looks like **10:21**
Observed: **11:06**
